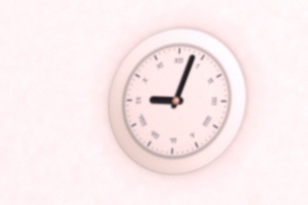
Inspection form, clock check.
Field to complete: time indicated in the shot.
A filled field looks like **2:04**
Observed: **9:03**
